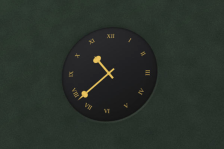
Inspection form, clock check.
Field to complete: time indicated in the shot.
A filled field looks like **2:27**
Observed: **10:38**
